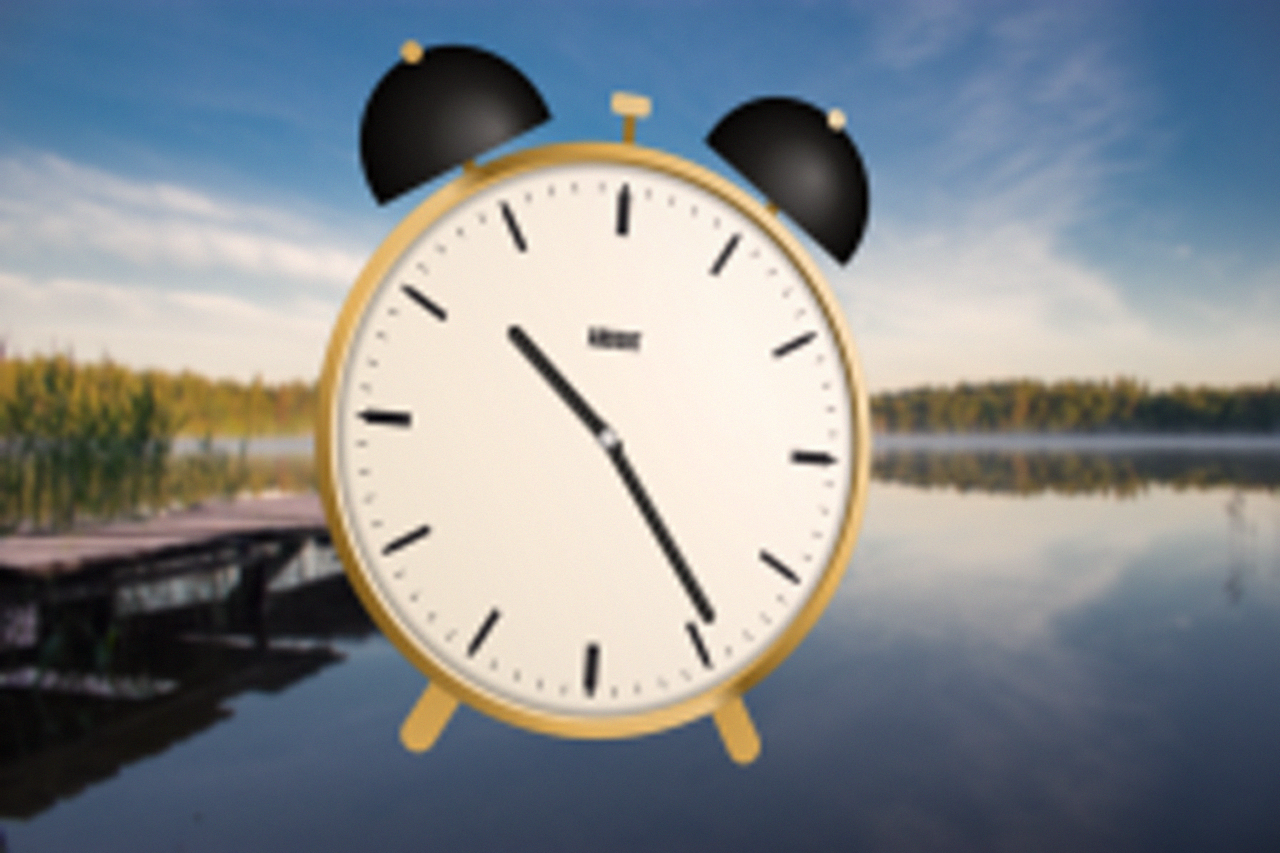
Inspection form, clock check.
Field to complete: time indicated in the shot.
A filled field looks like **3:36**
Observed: **10:24**
